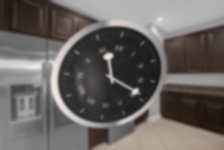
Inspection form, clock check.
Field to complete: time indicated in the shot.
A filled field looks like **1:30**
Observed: **11:19**
